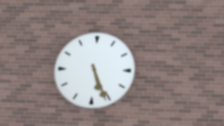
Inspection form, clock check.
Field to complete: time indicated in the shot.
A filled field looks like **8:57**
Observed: **5:26**
